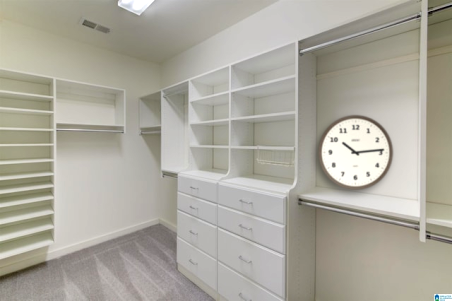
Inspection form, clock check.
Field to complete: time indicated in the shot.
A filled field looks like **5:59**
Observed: **10:14**
